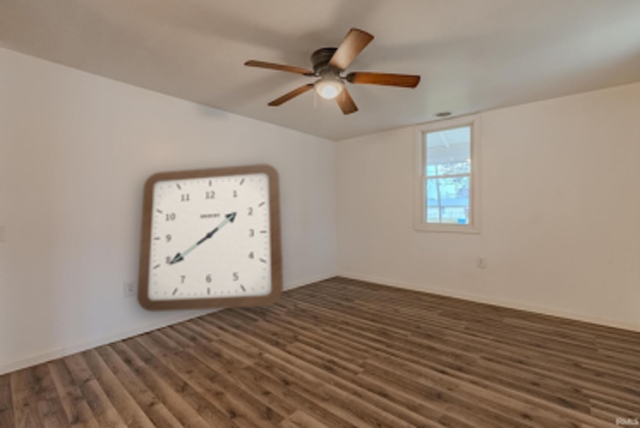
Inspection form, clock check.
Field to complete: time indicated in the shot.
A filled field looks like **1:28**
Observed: **1:39**
